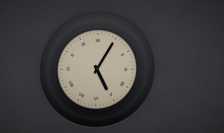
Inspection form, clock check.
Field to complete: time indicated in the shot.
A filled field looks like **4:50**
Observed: **5:05**
